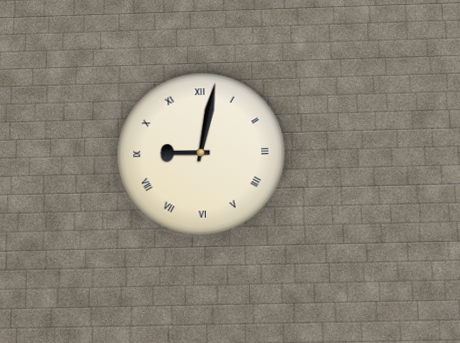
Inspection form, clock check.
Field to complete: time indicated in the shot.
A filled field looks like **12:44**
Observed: **9:02**
